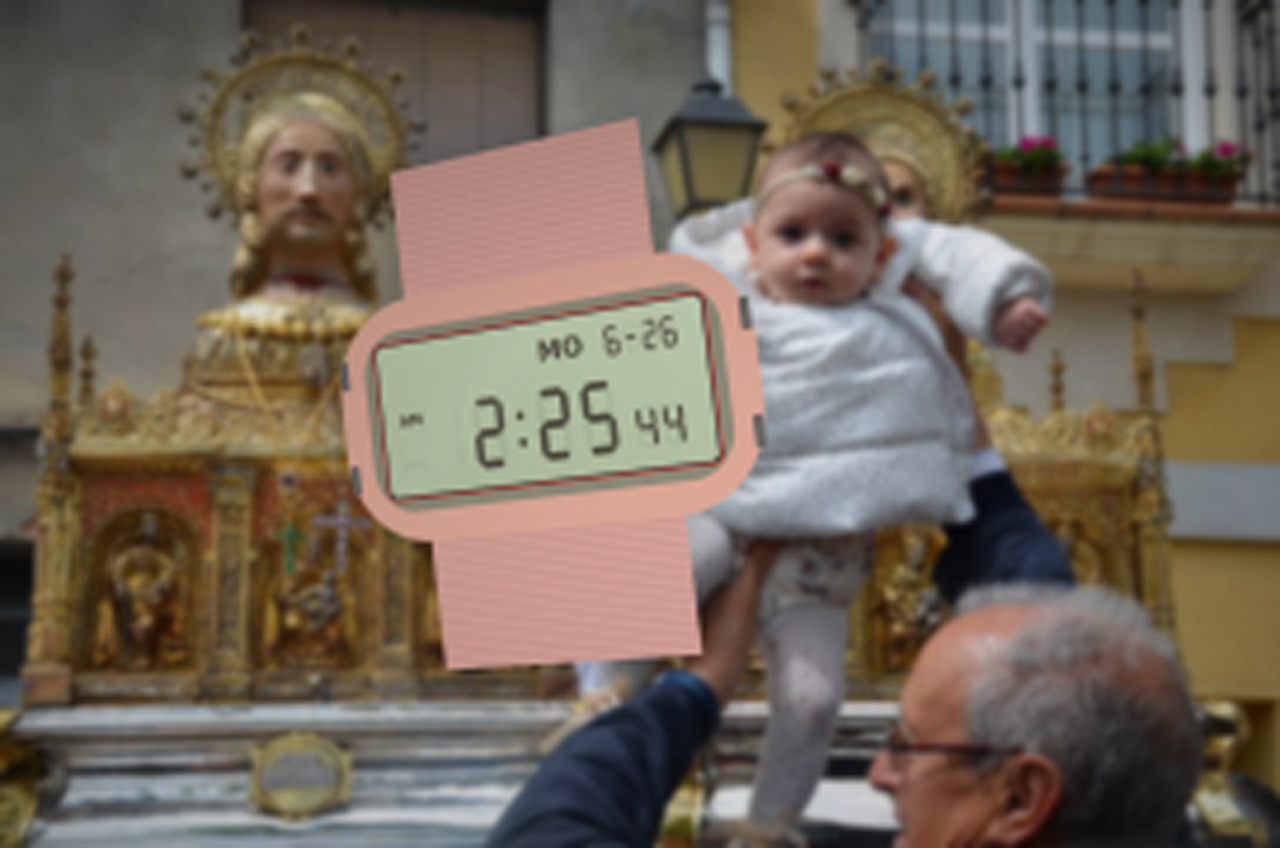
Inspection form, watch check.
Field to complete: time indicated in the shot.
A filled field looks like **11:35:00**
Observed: **2:25:44**
